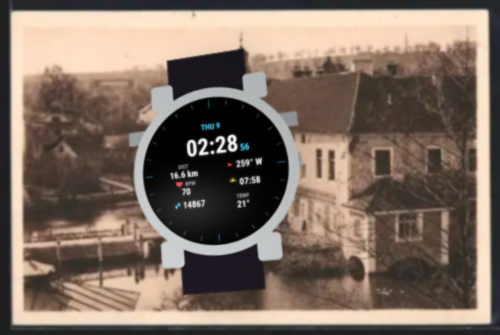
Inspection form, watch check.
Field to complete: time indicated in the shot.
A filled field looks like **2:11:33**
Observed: **2:28:56**
